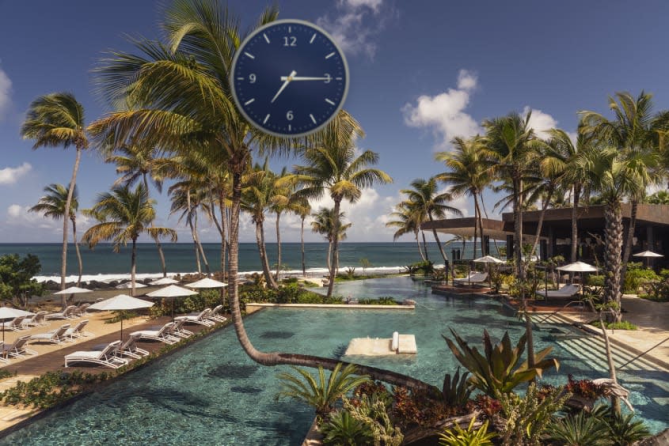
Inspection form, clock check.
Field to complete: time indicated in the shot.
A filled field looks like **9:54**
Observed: **7:15**
